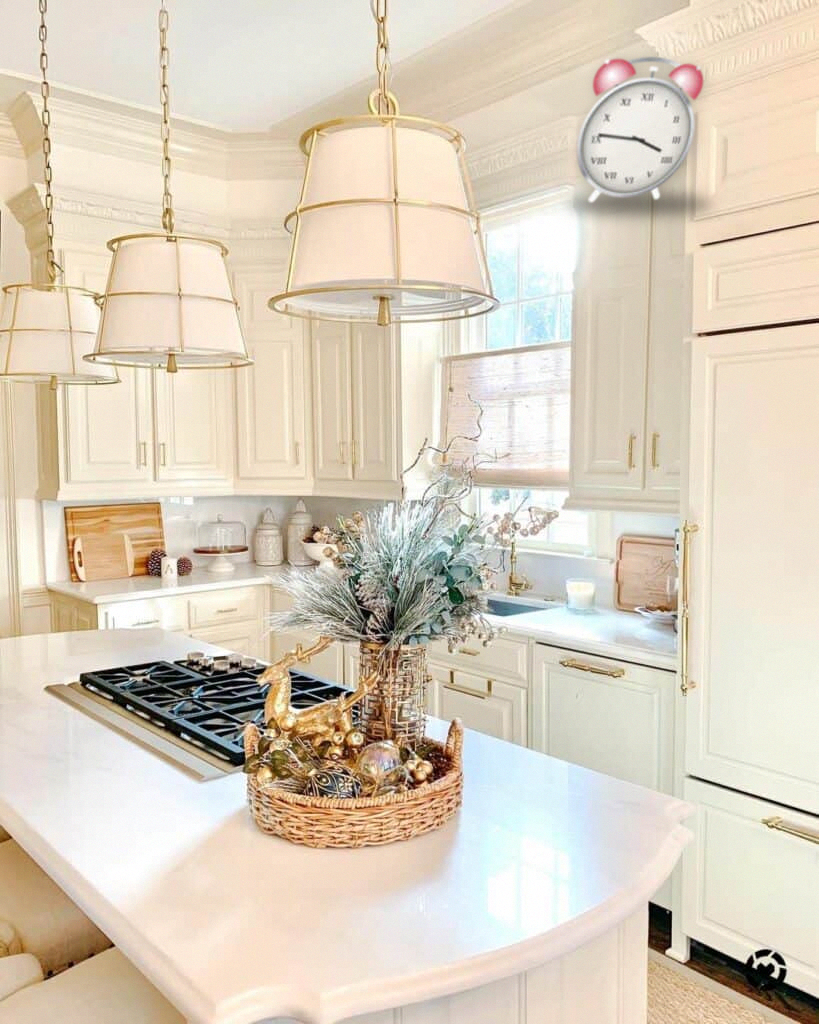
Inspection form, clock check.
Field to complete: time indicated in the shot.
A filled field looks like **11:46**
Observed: **3:46**
